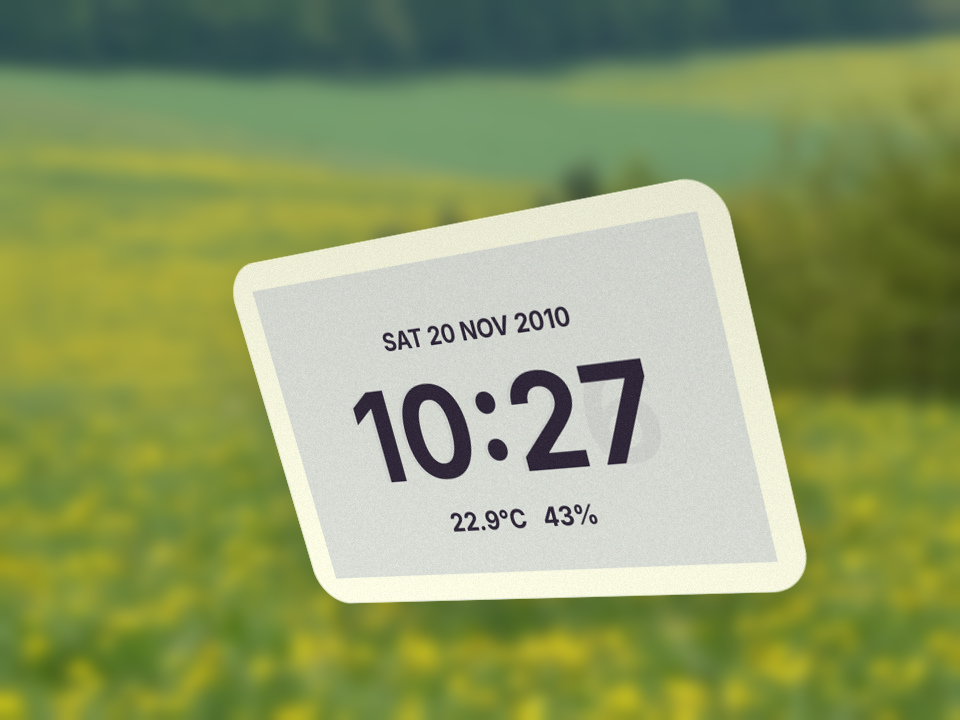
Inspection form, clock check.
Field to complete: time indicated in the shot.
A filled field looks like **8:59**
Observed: **10:27**
